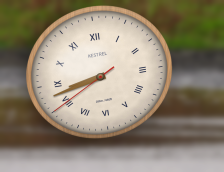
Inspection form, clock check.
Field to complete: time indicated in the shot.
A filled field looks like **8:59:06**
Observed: **8:42:40**
